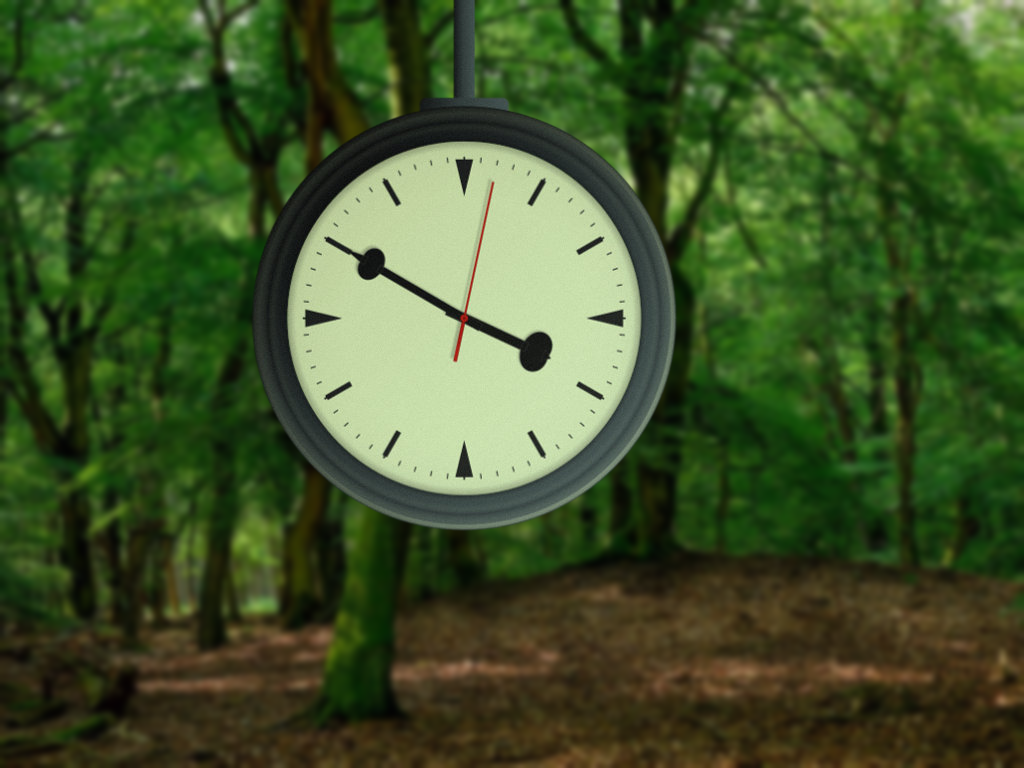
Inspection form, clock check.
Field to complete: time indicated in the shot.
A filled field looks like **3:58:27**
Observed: **3:50:02**
